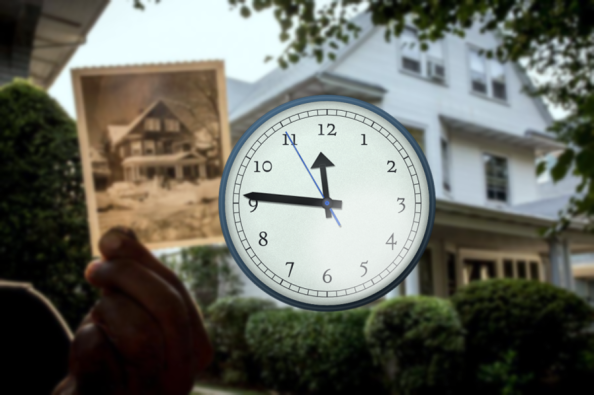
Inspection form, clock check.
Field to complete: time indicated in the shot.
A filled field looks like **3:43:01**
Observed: **11:45:55**
